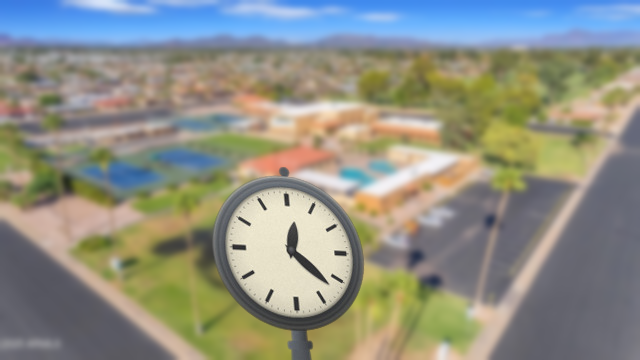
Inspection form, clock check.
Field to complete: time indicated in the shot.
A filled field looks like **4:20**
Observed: **12:22**
